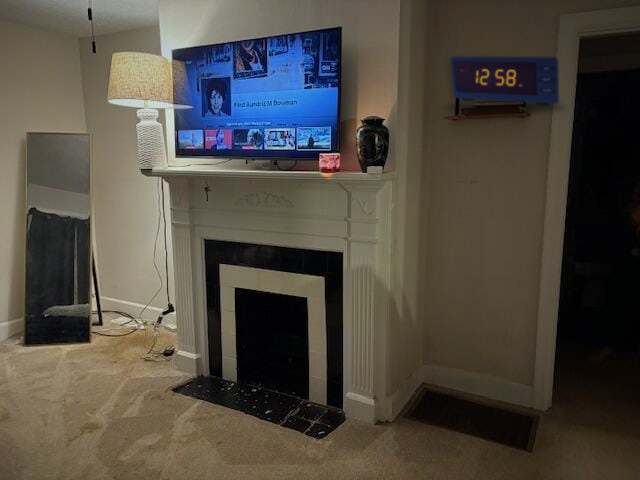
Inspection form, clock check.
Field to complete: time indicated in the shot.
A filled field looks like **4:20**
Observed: **12:58**
